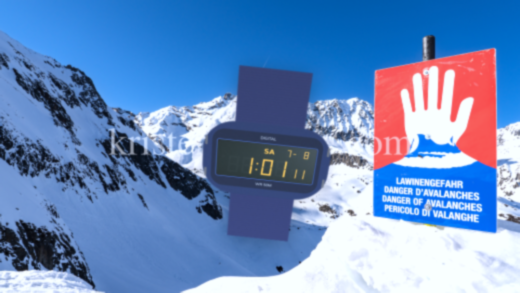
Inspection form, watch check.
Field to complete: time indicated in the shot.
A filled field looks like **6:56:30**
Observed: **1:01:11**
